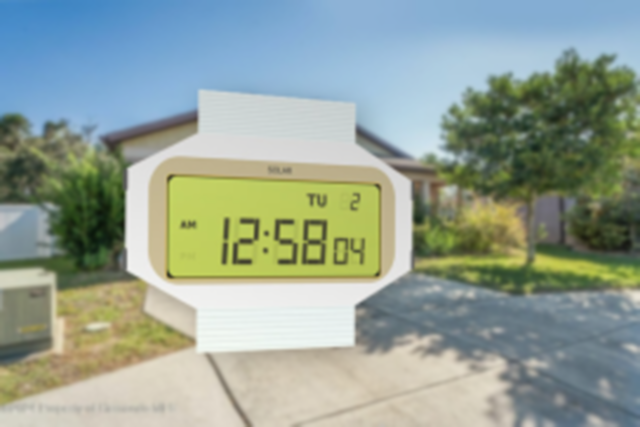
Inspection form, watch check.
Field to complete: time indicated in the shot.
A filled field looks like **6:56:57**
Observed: **12:58:04**
